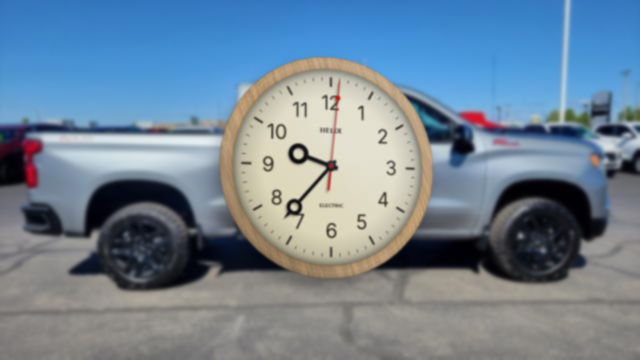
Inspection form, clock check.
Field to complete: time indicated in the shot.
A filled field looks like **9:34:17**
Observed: **9:37:01**
